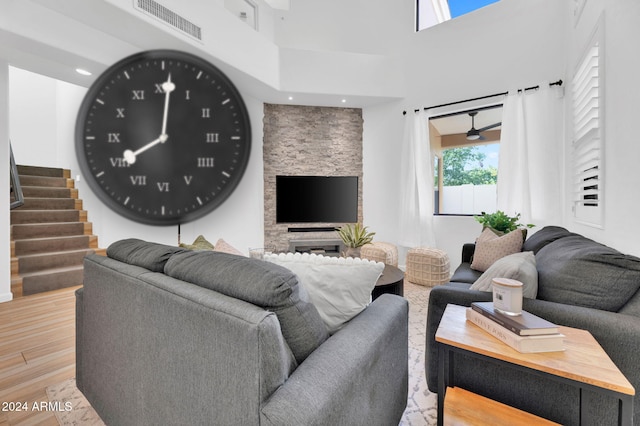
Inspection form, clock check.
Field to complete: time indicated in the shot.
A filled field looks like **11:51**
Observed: **8:01**
